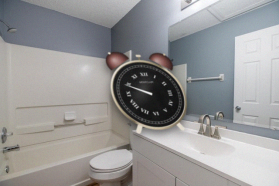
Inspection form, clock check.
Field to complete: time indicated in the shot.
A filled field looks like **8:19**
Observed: **9:49**
